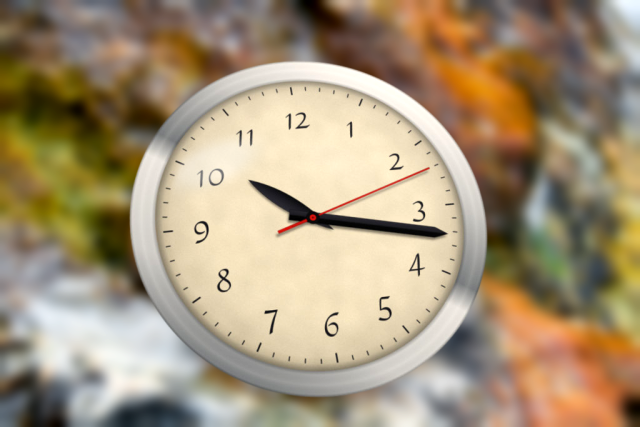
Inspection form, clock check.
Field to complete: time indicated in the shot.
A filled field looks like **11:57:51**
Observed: **10:17:12**
